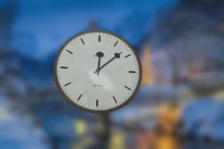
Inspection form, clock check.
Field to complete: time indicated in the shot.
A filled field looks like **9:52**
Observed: **12:08**
